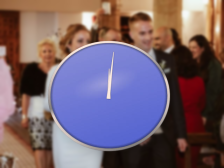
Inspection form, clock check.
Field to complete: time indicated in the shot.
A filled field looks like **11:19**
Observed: **12:01**
